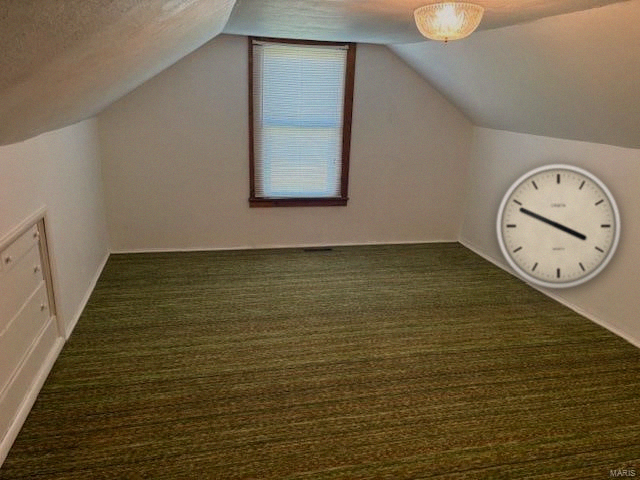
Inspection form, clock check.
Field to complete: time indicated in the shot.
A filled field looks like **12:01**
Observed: **3:49**
